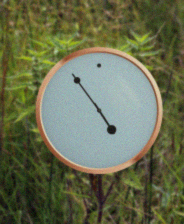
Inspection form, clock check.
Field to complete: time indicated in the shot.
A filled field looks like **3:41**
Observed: **4:54**
